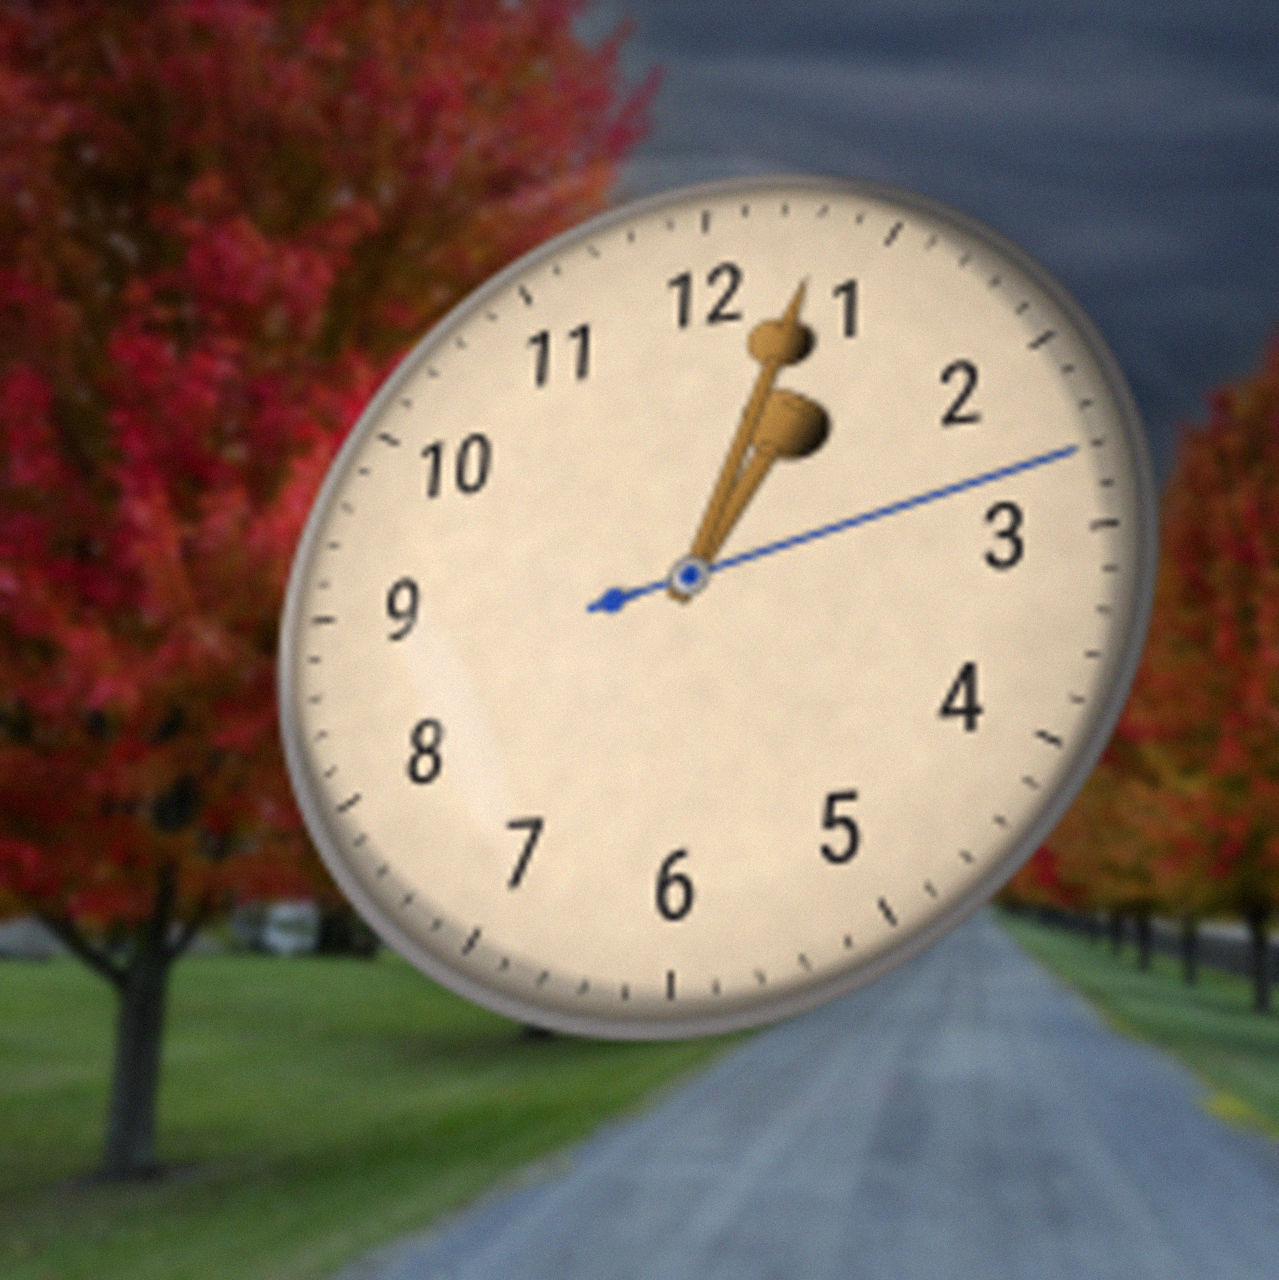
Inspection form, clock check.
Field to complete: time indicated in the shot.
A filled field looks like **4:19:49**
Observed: **1:03:13**
